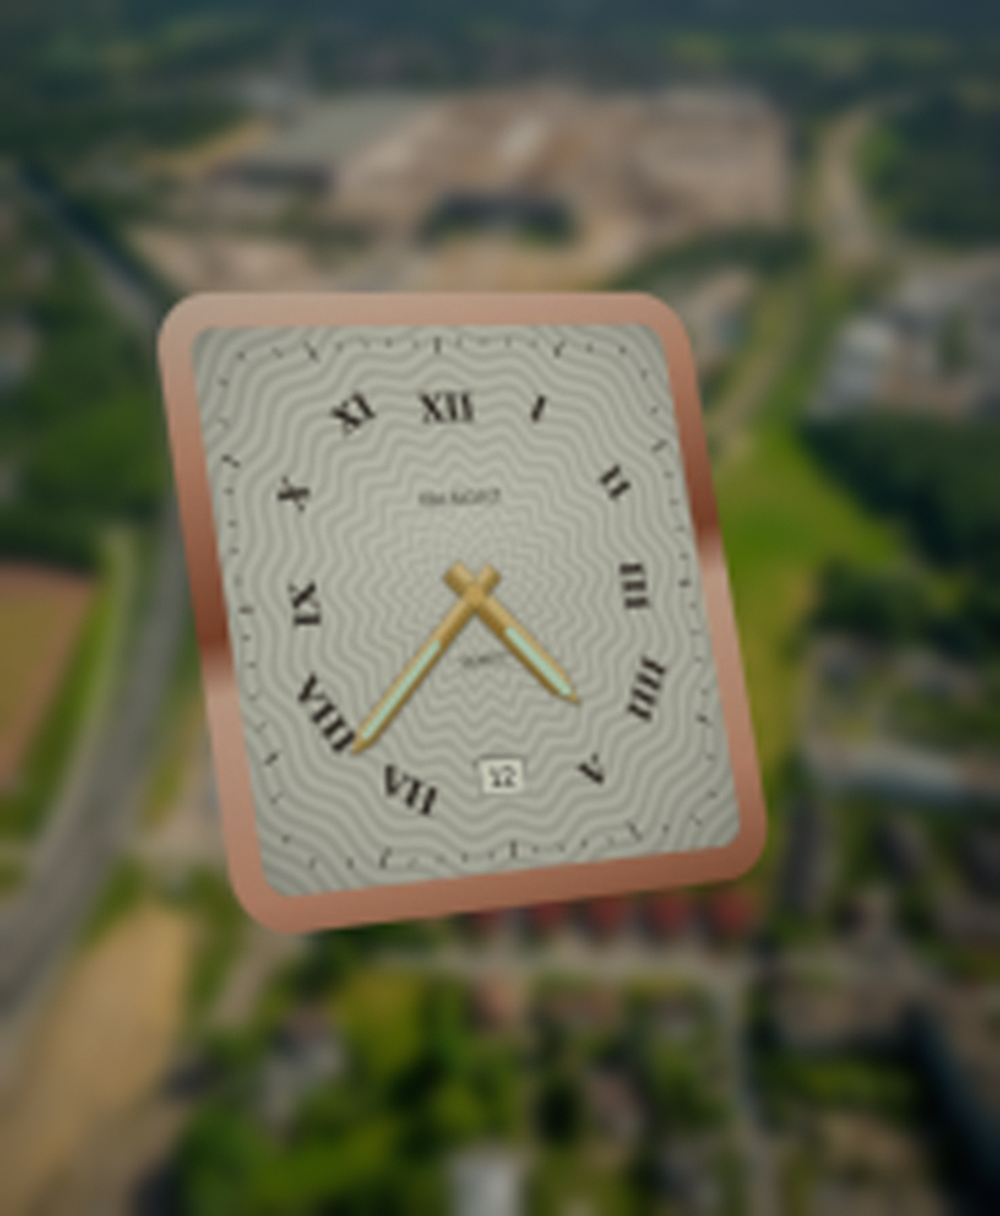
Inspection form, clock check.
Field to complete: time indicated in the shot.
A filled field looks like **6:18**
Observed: **4:38**
